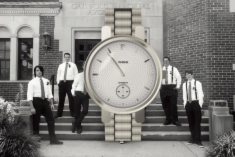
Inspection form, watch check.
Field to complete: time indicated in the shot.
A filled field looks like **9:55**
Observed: **10:54**
